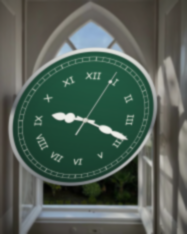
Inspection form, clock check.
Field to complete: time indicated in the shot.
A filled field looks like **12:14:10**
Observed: **9:19:04**
